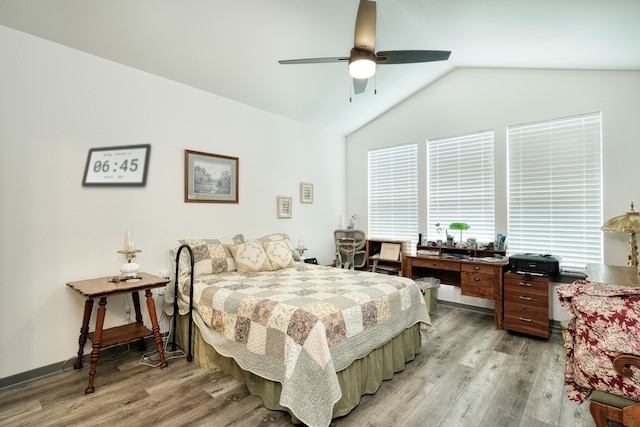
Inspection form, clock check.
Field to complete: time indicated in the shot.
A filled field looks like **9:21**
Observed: **6:45**
